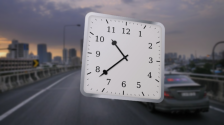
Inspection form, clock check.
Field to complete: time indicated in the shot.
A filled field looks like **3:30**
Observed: **10:38**
